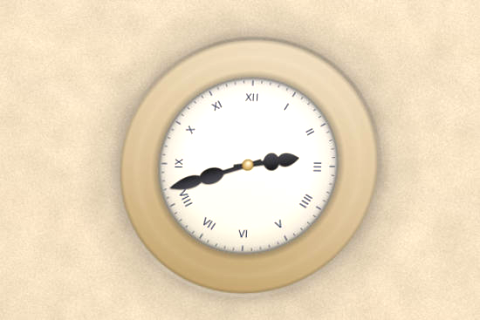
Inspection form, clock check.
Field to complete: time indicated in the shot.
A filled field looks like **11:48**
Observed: **2:42**
